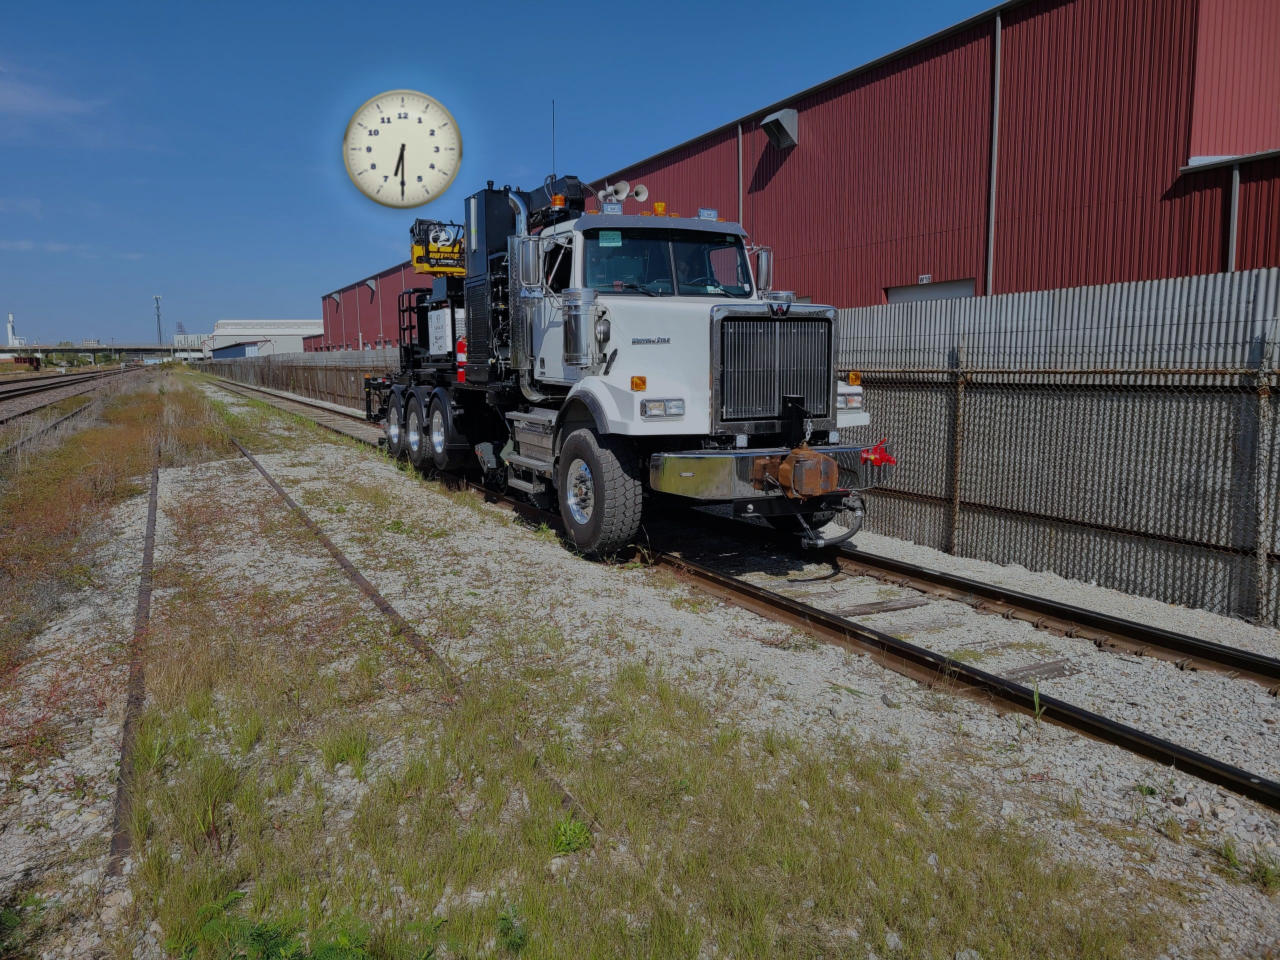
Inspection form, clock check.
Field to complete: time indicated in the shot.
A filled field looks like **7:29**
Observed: **6:30**
